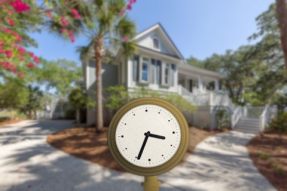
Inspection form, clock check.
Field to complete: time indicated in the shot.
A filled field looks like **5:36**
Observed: **3:34**
